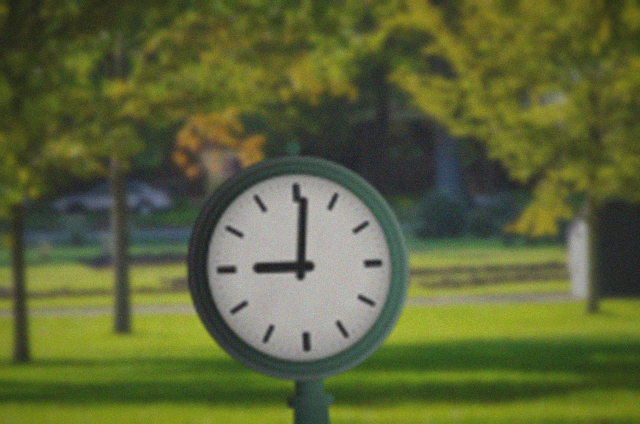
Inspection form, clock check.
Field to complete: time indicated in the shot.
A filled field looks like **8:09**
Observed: **9:01**
